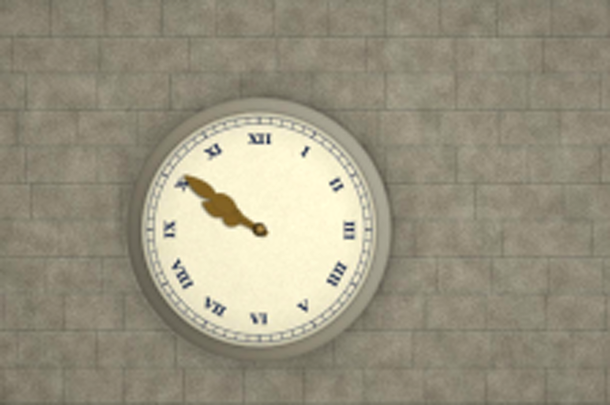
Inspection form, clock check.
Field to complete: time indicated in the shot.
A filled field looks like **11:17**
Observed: **9:51**
